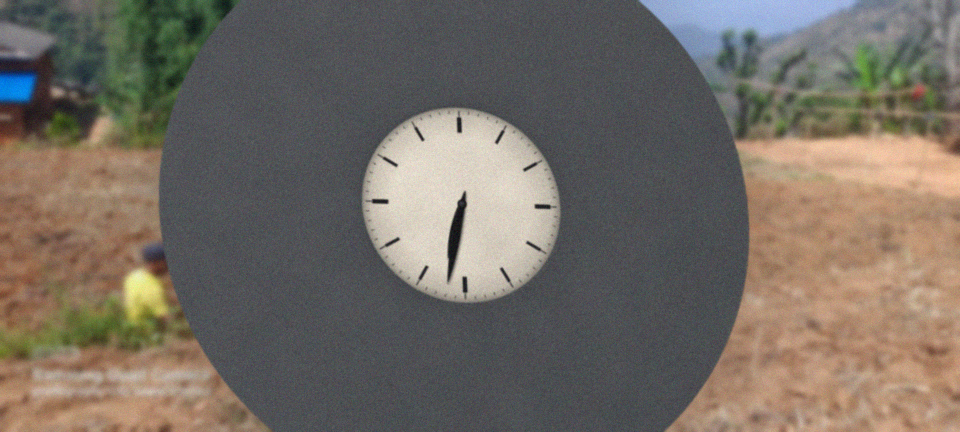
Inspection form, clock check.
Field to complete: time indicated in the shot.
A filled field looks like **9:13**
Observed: **6:32**
